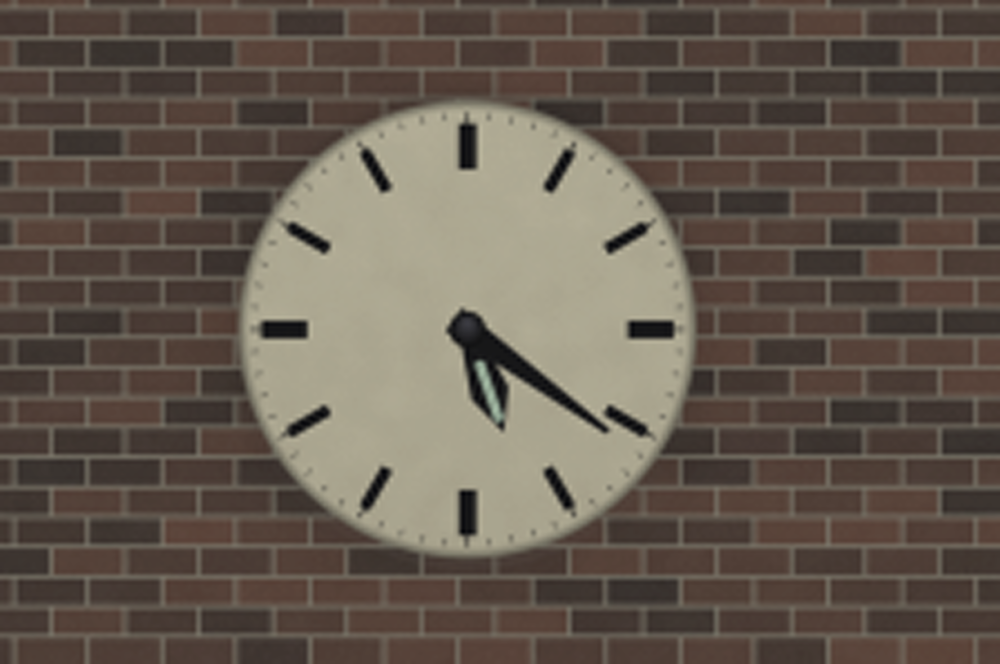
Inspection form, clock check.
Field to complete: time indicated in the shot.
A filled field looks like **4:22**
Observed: **5:21**
